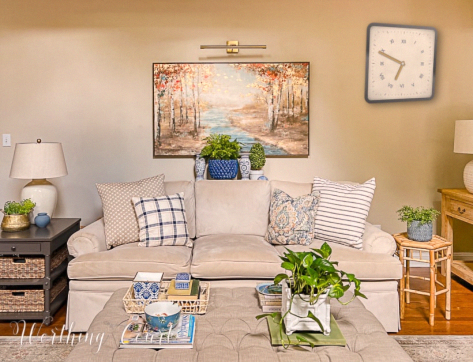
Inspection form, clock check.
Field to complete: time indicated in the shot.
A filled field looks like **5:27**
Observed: **6:49**
